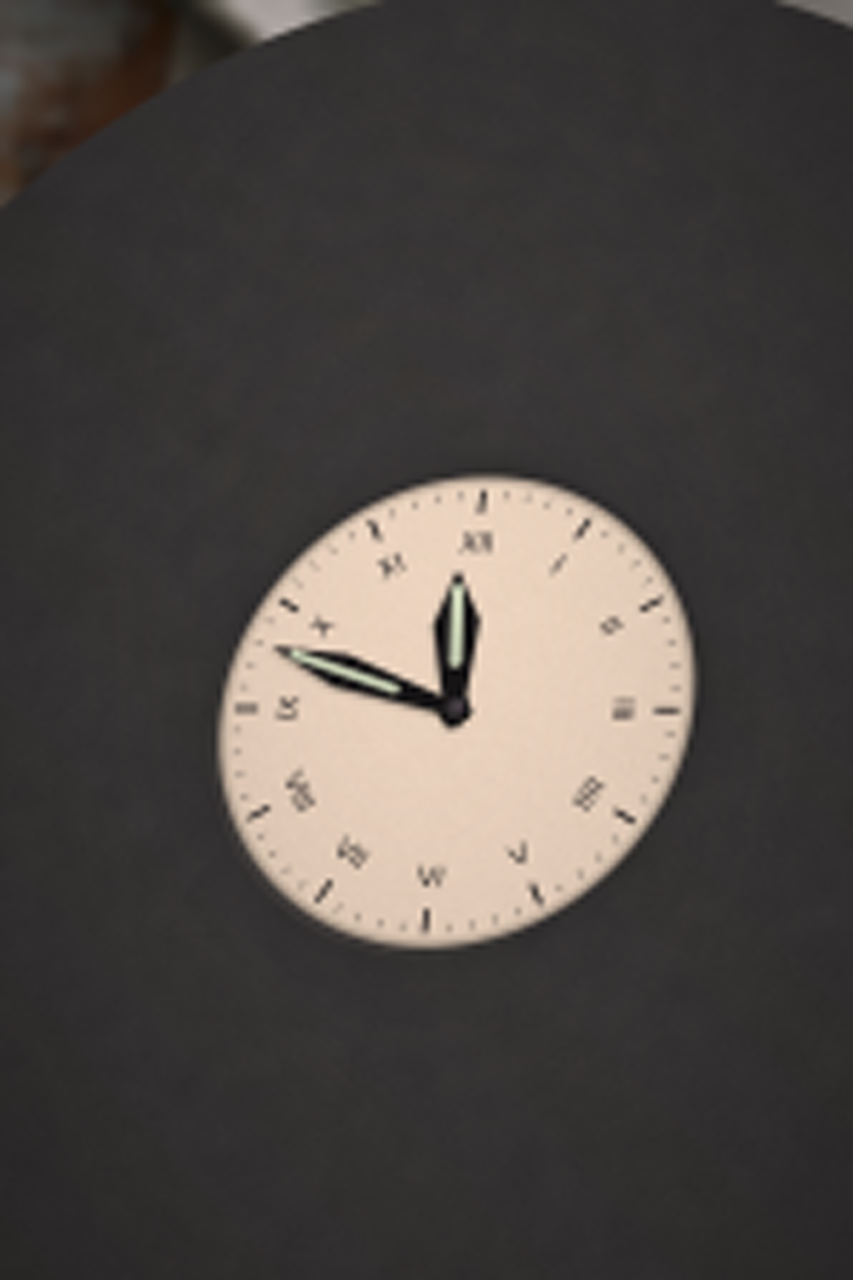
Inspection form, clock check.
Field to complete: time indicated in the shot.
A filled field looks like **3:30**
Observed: **11:48**
